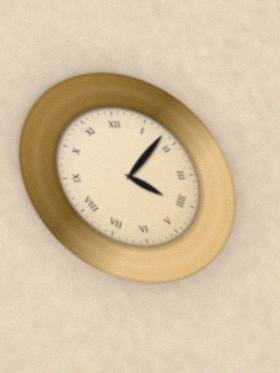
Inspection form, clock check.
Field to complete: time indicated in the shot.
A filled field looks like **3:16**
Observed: **4:08**
